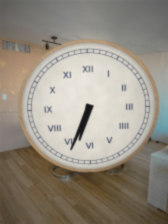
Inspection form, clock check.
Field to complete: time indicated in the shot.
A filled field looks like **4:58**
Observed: **6:34**
